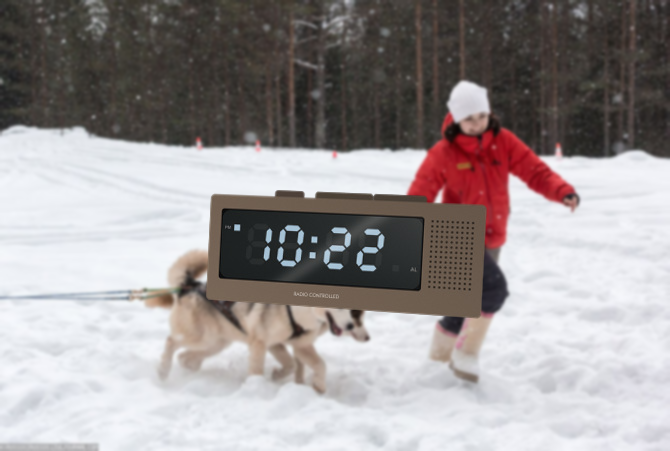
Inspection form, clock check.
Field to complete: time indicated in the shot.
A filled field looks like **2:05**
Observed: **10:22**
